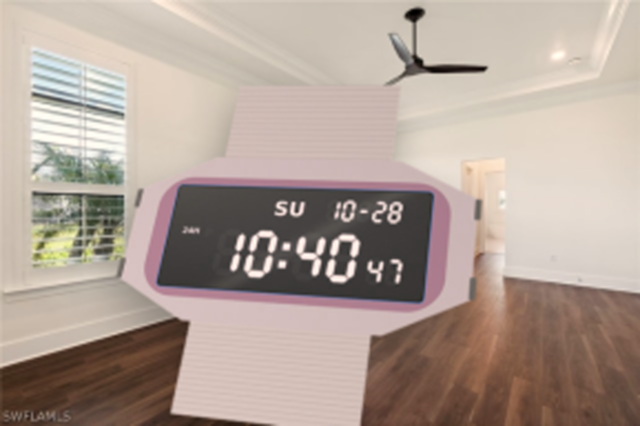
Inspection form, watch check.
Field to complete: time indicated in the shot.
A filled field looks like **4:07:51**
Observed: **10:40:47**
